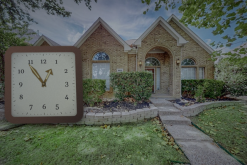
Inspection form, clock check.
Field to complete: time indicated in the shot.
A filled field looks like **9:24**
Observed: **12:54**
